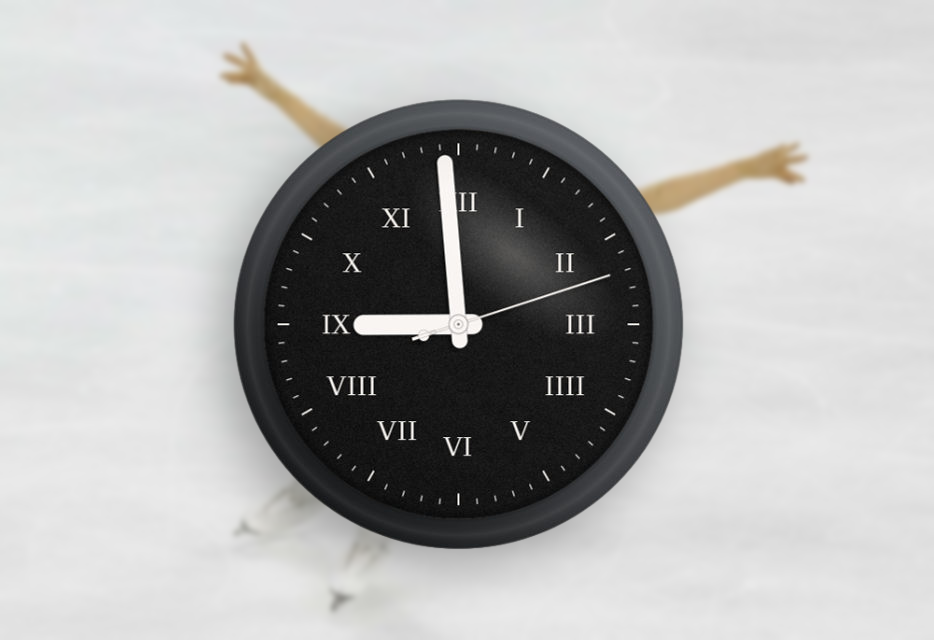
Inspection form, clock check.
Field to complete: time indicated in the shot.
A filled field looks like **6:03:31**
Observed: **8:59:12**
